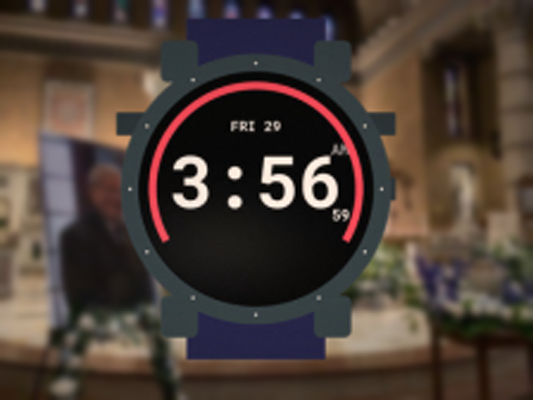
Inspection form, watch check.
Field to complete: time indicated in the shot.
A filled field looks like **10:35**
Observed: **3:56**
